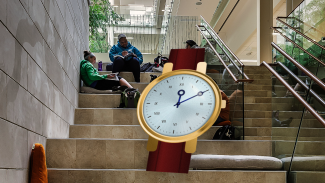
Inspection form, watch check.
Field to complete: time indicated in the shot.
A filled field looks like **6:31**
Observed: **12:10**
